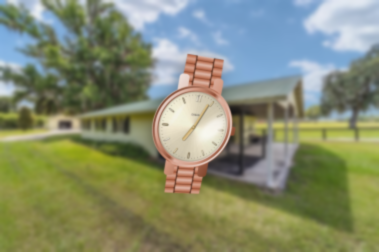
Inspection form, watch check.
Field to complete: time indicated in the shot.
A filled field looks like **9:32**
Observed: **7:04**
